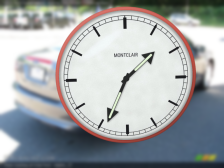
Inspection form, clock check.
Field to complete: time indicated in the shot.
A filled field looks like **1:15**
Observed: **1:34**
